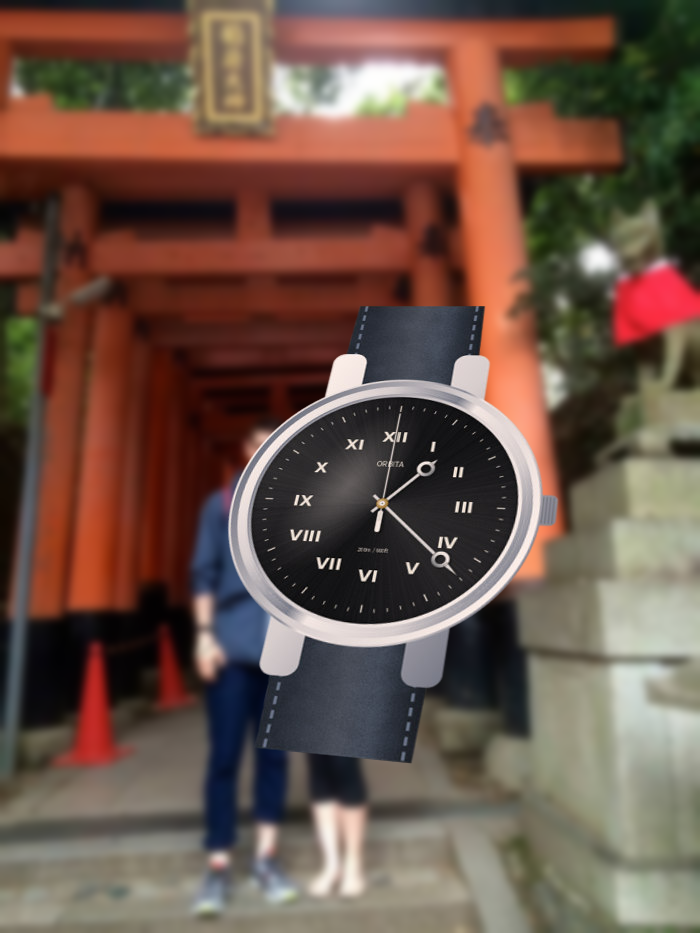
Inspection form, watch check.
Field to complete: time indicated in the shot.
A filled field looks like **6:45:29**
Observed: **1:22:00**
